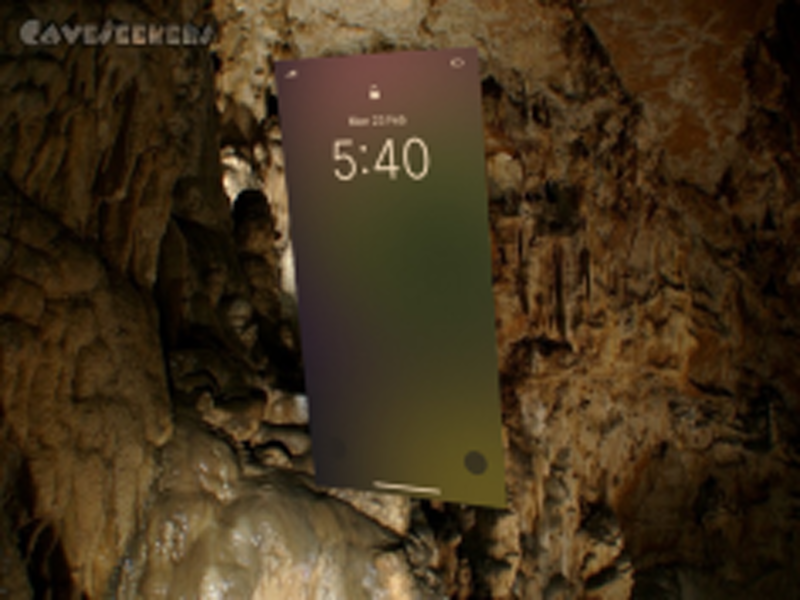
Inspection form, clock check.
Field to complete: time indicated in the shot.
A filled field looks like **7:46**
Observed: **5:40**
